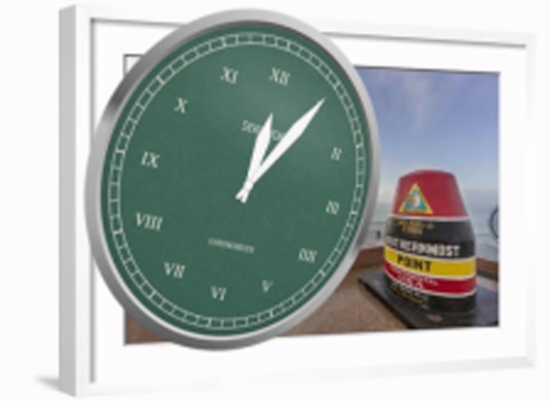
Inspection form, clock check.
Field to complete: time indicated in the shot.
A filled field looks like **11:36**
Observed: **12:05**
